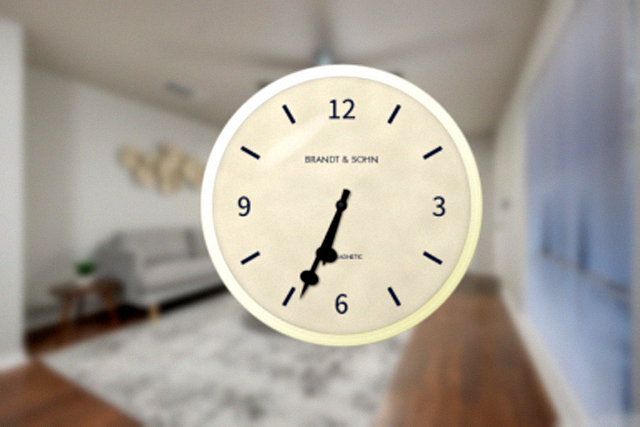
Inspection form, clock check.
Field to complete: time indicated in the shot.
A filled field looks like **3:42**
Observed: **6:34**
